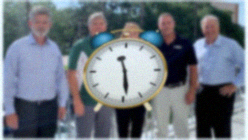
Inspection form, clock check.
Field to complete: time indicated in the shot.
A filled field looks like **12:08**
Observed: **11:29**
